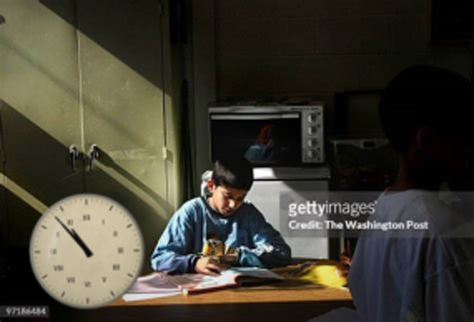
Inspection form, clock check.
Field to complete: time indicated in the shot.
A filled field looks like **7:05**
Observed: **10:53**
